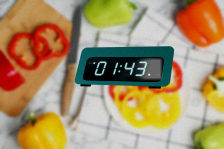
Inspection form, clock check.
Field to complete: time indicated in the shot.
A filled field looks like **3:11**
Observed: **1:43**
